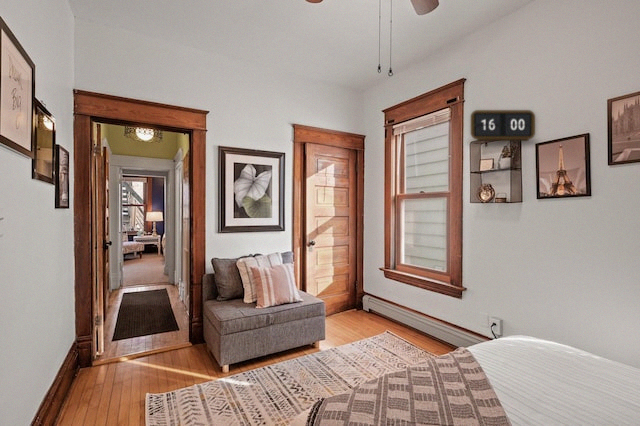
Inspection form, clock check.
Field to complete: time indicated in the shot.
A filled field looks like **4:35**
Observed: **16:00**
